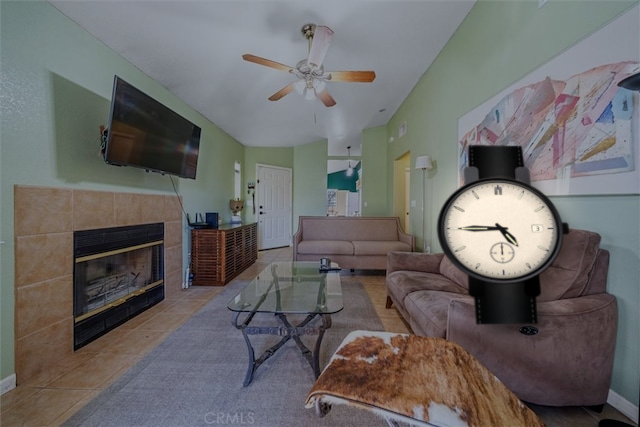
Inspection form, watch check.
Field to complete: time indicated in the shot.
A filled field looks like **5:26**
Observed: **4:45**
